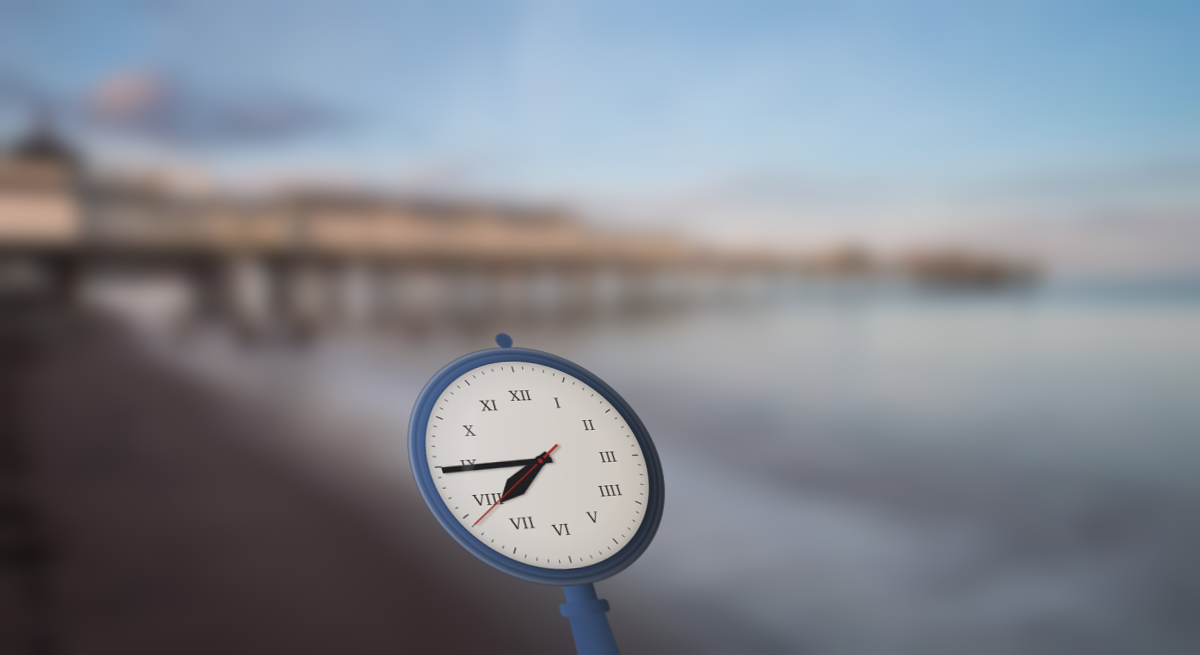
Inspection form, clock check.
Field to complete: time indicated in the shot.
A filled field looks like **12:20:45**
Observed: **7:44:39**
